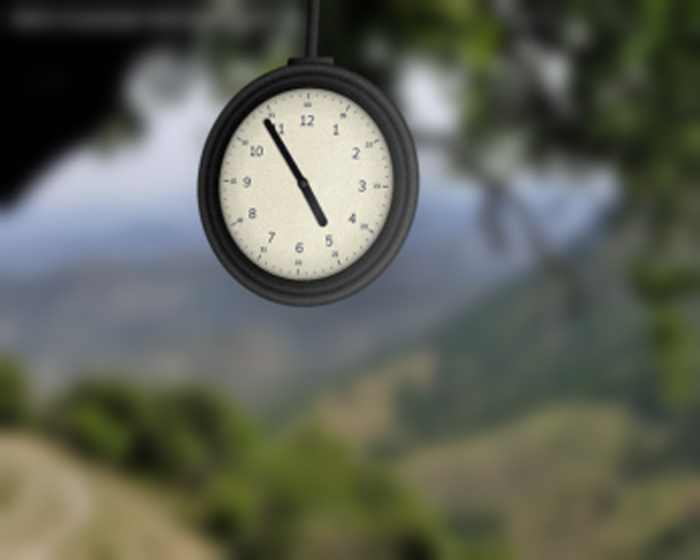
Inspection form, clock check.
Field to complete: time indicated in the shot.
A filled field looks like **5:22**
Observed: **4:54**
